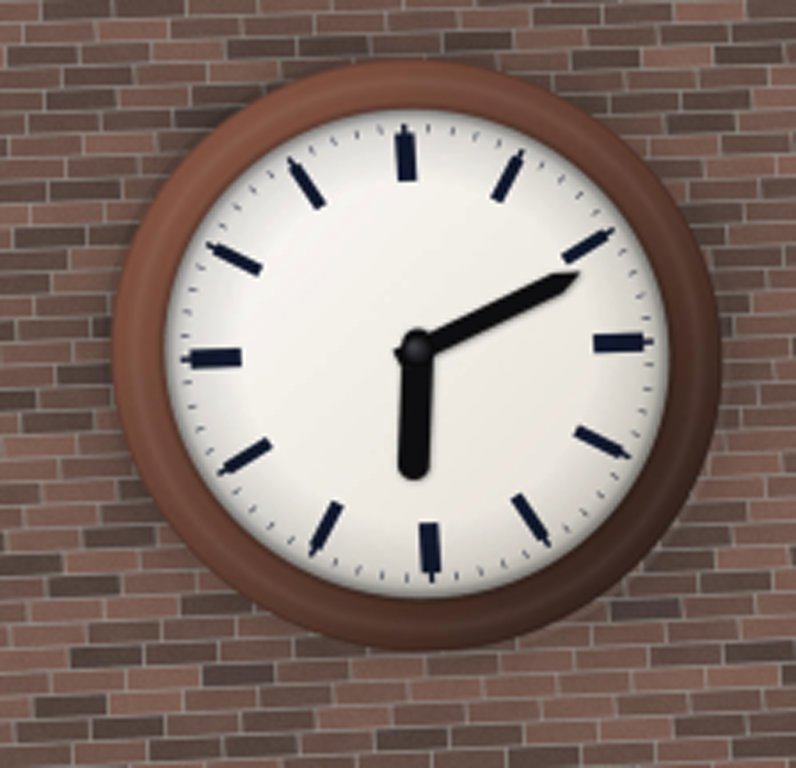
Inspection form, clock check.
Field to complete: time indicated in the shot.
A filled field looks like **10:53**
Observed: **6:11**
